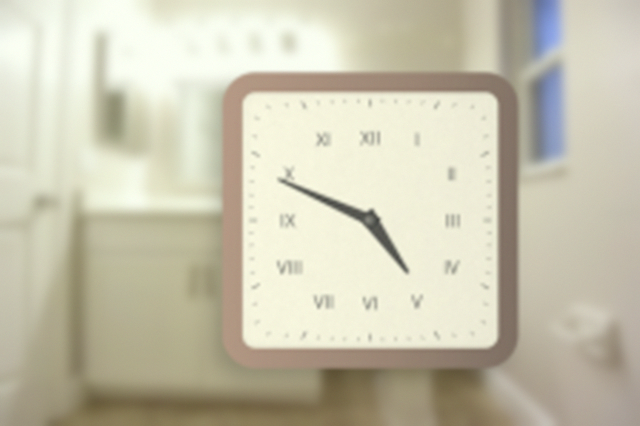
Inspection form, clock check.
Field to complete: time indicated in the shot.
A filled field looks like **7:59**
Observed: **4:49**
